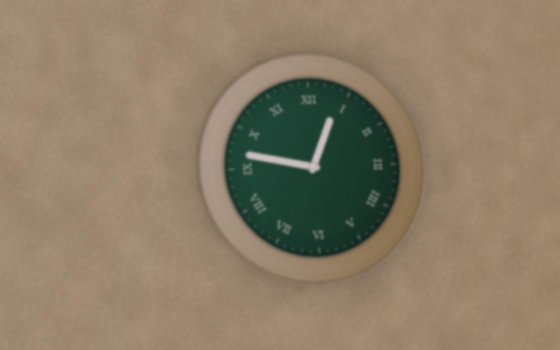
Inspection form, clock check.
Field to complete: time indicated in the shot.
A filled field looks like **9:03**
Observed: **12:47**
